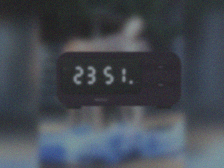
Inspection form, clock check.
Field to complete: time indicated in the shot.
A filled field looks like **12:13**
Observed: **23:51**
